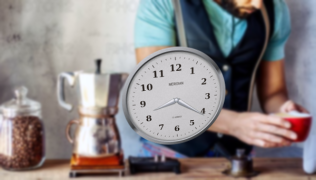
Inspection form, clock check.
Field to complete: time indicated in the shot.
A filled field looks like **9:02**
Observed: **8:21**
